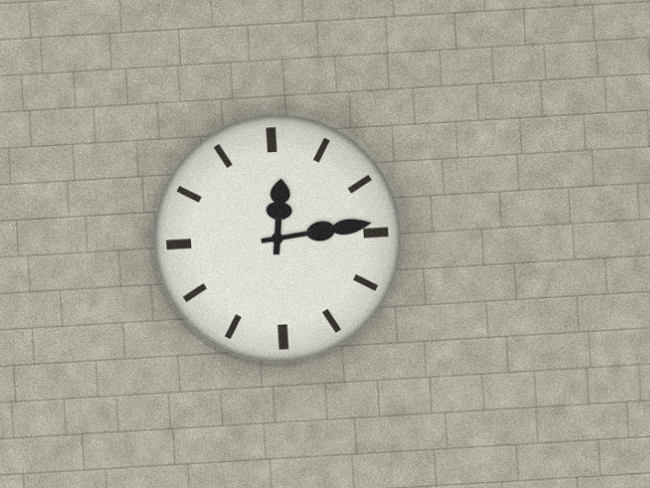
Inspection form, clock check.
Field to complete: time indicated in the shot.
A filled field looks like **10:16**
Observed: **12:14**
